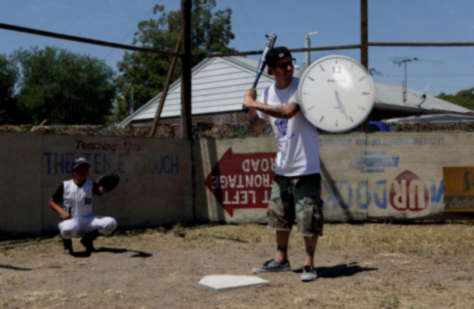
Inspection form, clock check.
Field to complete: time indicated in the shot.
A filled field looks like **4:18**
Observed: **5:26**
